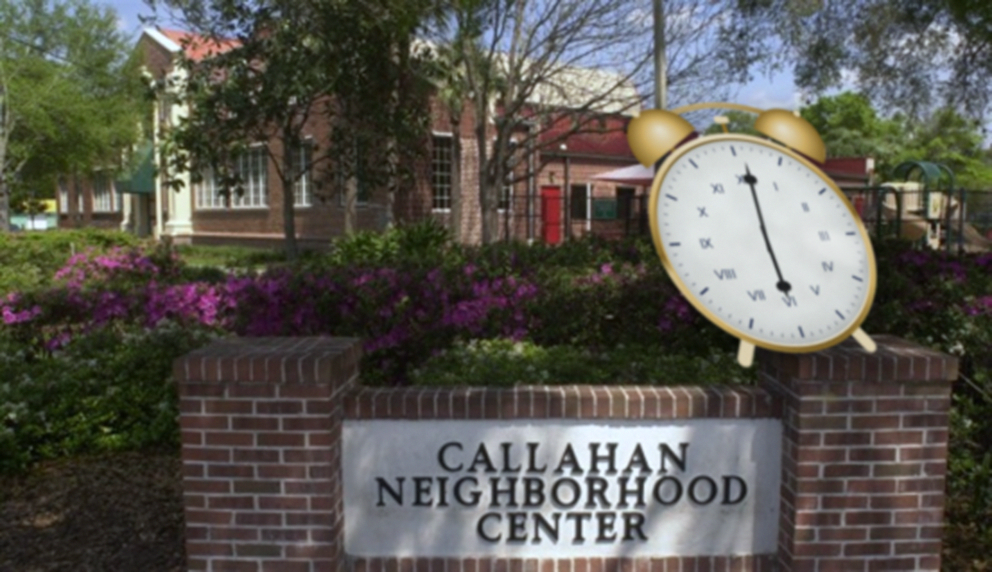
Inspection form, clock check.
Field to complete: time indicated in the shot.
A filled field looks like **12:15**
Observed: **6:01**
